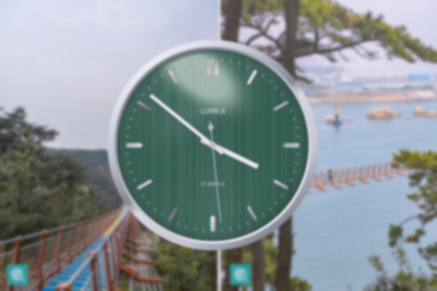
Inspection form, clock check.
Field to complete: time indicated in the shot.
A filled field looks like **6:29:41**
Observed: **3:51:29**
